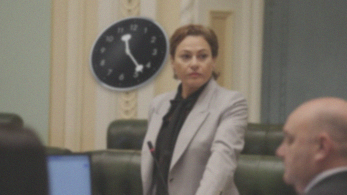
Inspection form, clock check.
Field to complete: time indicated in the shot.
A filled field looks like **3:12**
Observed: **11:23**
